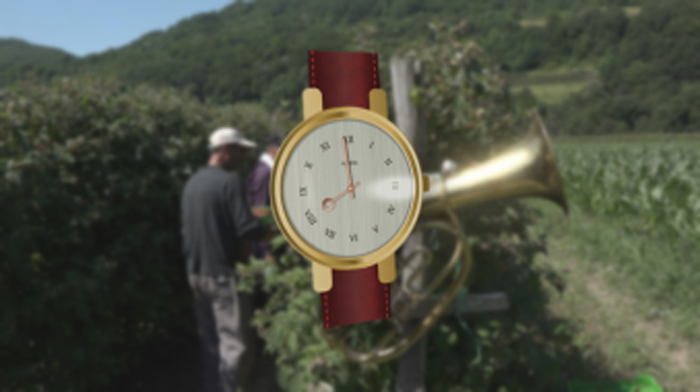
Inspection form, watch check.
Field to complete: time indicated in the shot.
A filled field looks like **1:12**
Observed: **7:59**
